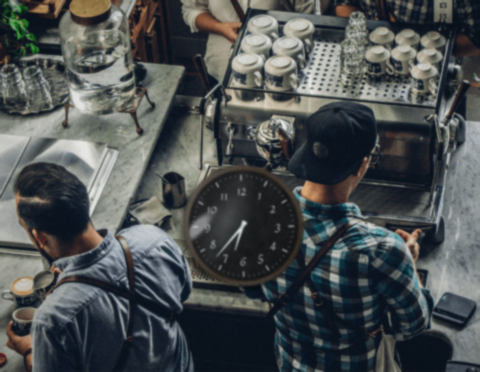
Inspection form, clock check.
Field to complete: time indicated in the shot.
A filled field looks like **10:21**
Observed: **6:37**
